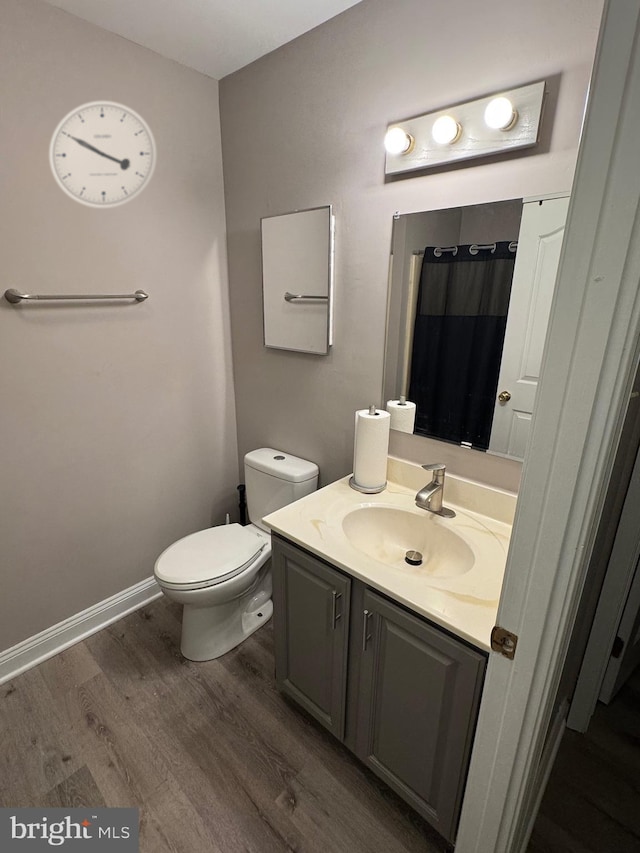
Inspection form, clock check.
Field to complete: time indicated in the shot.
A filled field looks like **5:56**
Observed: **3:50**
